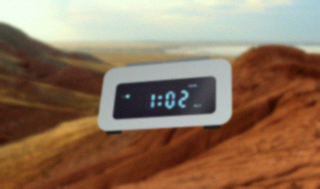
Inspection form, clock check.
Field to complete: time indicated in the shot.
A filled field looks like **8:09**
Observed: **1:02**
